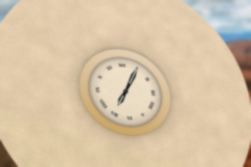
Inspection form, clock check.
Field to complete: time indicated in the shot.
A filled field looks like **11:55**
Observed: **7:05**
